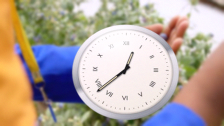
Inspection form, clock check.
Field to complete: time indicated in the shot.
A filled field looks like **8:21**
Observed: **12:38**
